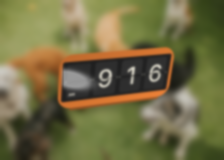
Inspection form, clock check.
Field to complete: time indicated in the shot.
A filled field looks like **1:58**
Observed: **9:16**
